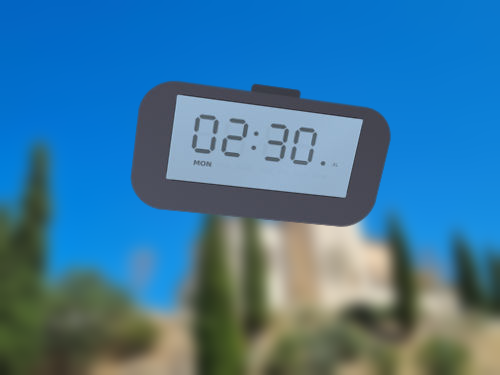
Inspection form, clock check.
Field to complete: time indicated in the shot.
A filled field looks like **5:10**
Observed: **2:30**
